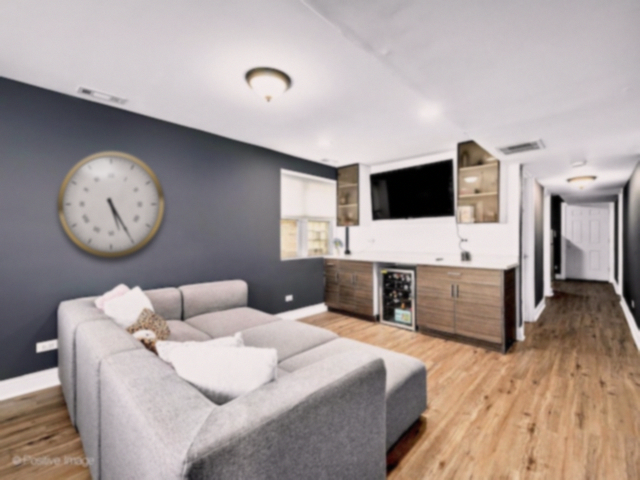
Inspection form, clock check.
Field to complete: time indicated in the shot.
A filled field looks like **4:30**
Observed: **5:25**
